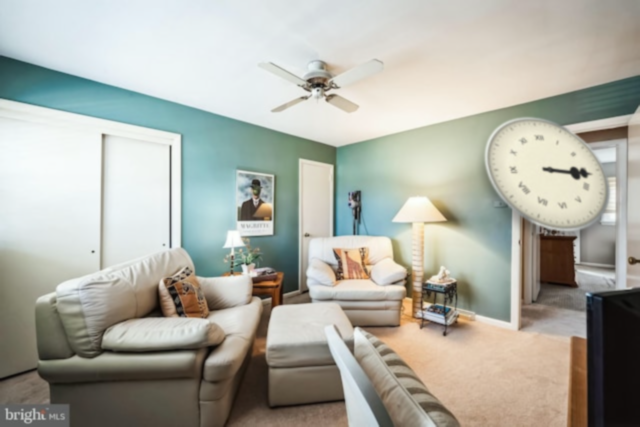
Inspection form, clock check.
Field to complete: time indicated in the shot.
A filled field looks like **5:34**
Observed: **3:16**
